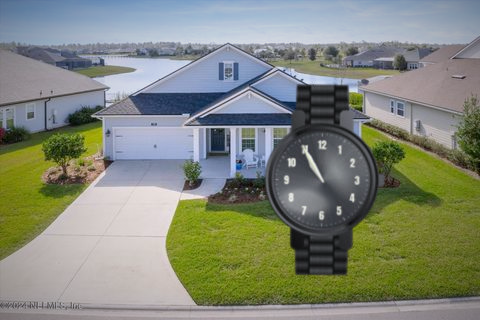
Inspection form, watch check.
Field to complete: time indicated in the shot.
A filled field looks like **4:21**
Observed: **10:55**
